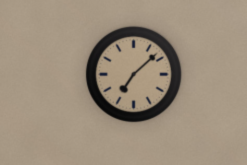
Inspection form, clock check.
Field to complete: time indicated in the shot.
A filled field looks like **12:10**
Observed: **7:08**
